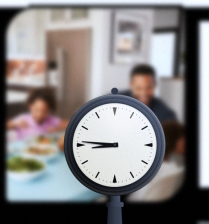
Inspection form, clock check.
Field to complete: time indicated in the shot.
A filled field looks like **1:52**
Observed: **8:46**
